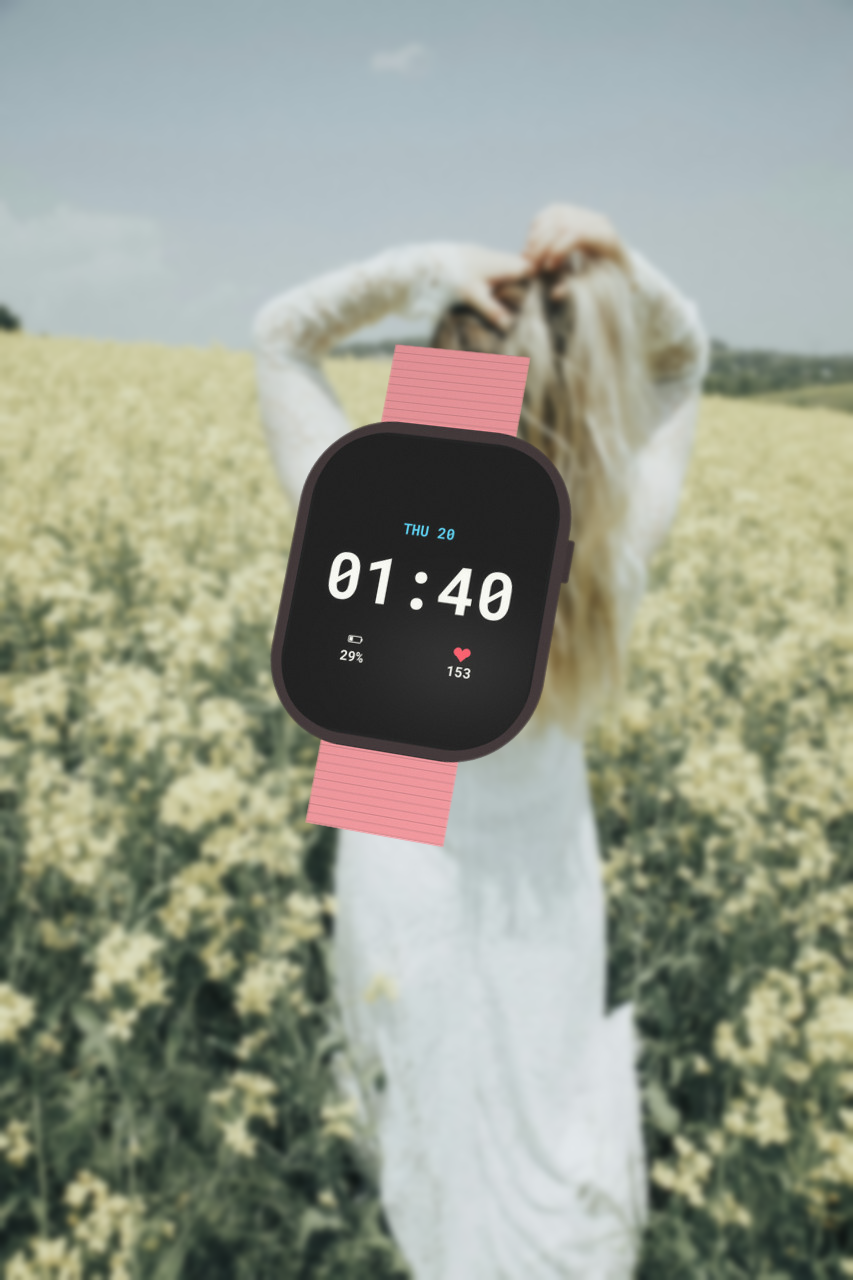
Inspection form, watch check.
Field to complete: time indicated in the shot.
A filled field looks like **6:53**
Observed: **1:40**
